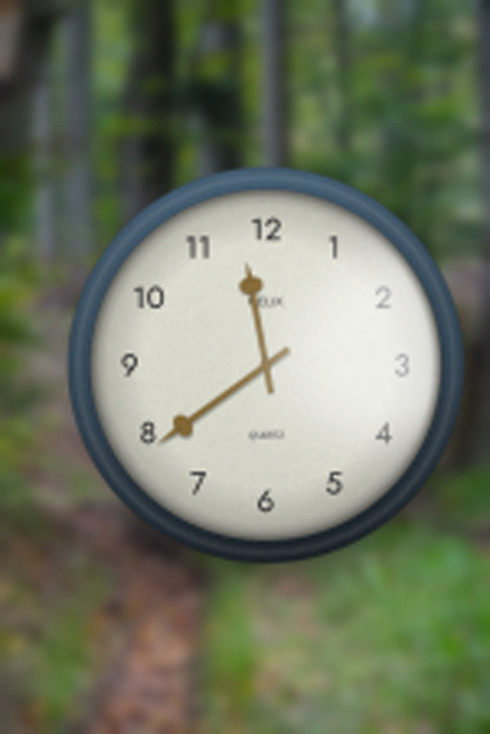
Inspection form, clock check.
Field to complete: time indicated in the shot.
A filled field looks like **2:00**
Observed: **11:39**
